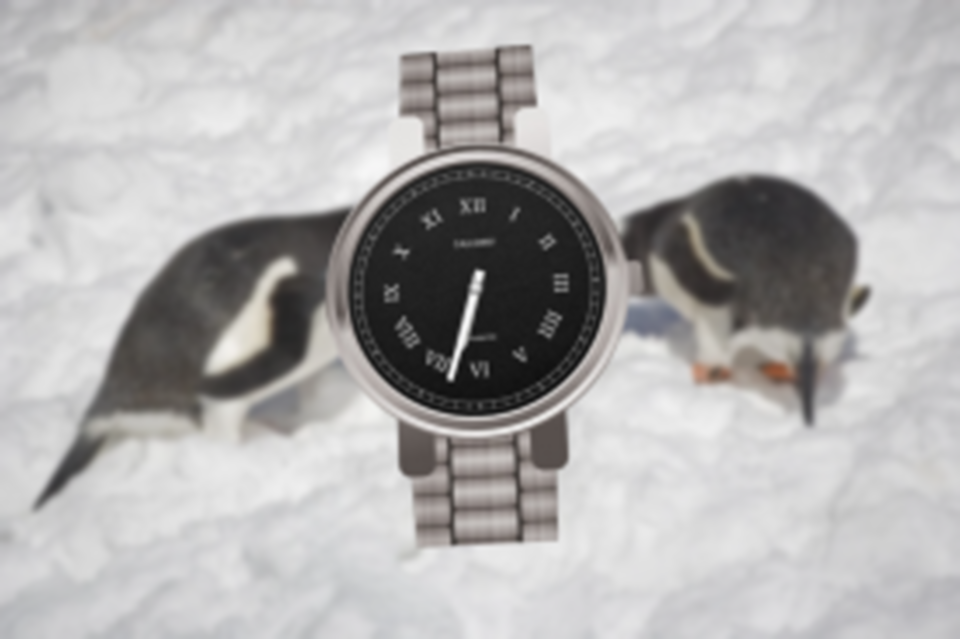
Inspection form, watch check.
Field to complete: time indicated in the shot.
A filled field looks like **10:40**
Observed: **6:33**
